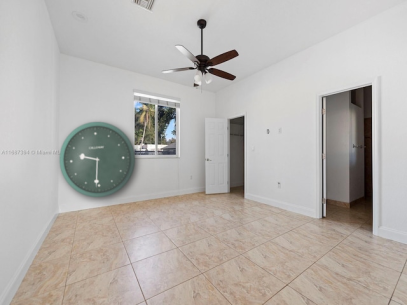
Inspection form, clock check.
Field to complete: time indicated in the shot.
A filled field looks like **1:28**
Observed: **9:31**
